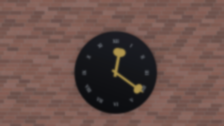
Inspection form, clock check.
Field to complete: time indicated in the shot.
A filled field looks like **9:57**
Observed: **12:21**
